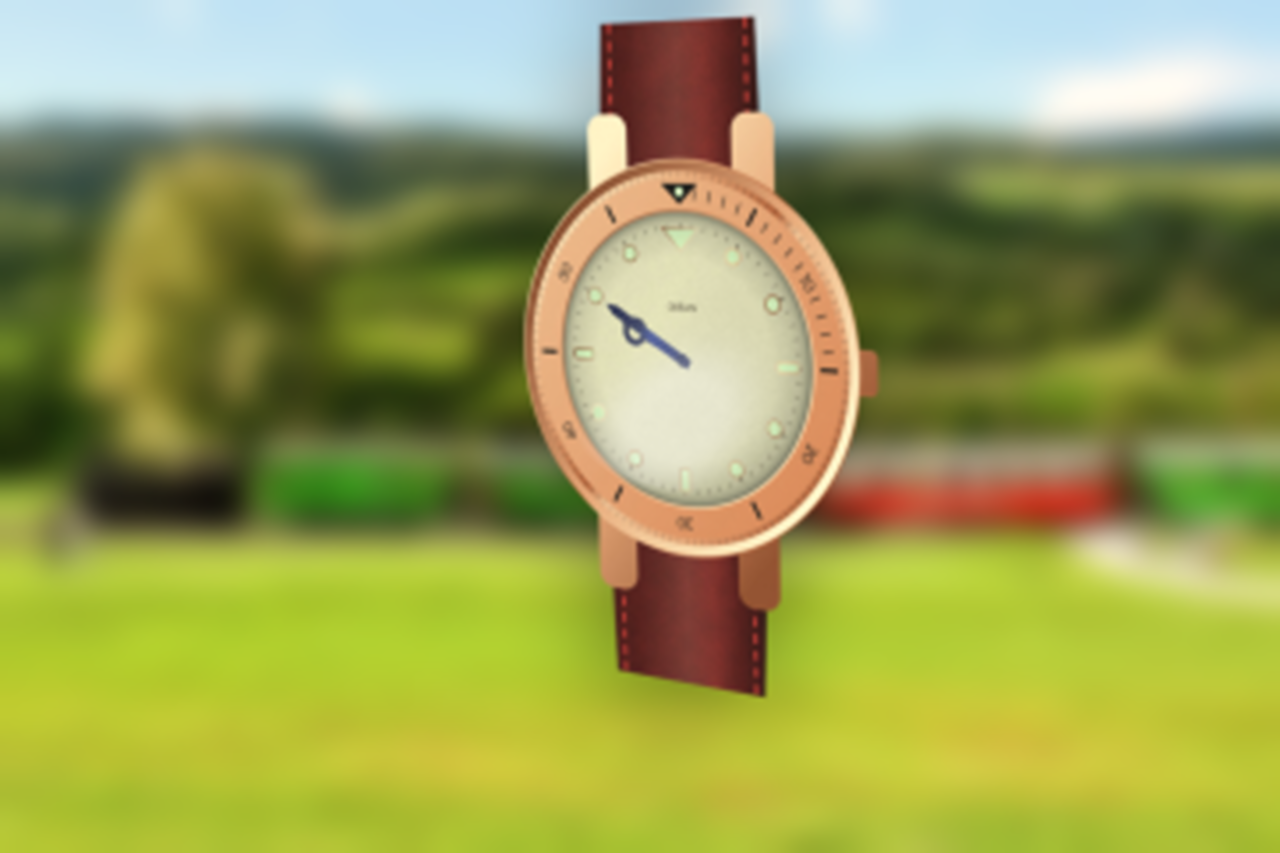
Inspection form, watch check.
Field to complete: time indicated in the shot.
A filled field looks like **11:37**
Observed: **9:50**
